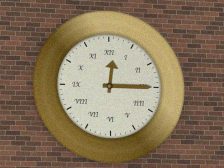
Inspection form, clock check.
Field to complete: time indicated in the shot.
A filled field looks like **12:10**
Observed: **12:15**
